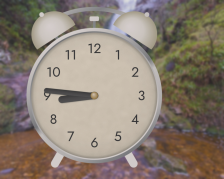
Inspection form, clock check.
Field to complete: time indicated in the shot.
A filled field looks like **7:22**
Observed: **8:46**
